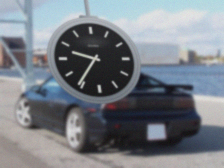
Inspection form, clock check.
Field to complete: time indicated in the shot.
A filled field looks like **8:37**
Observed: **9:36**
